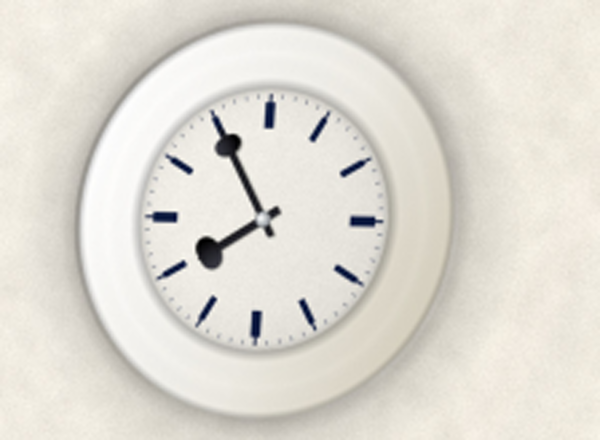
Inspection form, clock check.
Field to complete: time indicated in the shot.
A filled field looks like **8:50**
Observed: **7:55**
